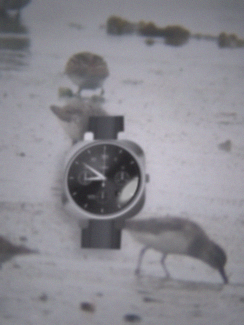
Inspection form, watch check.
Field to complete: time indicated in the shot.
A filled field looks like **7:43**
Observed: **8:51**
